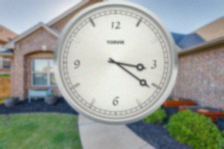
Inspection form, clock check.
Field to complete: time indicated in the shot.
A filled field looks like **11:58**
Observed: **3:21**
